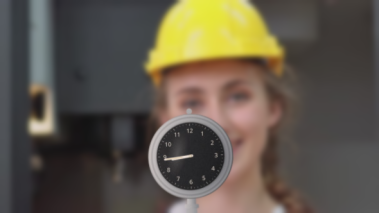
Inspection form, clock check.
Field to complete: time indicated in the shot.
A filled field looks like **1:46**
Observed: **8:44**
